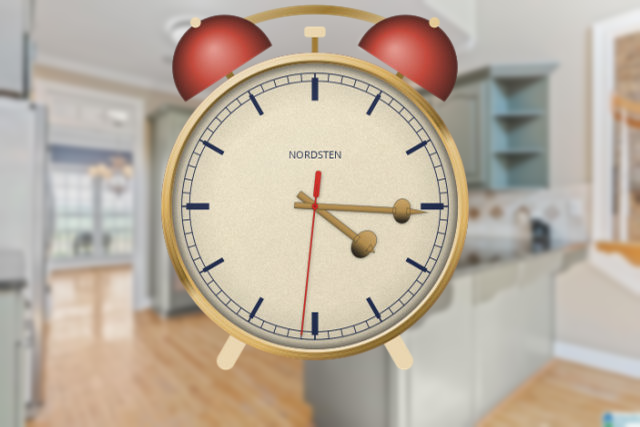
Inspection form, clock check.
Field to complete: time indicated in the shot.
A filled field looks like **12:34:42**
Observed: **4:15:31**
